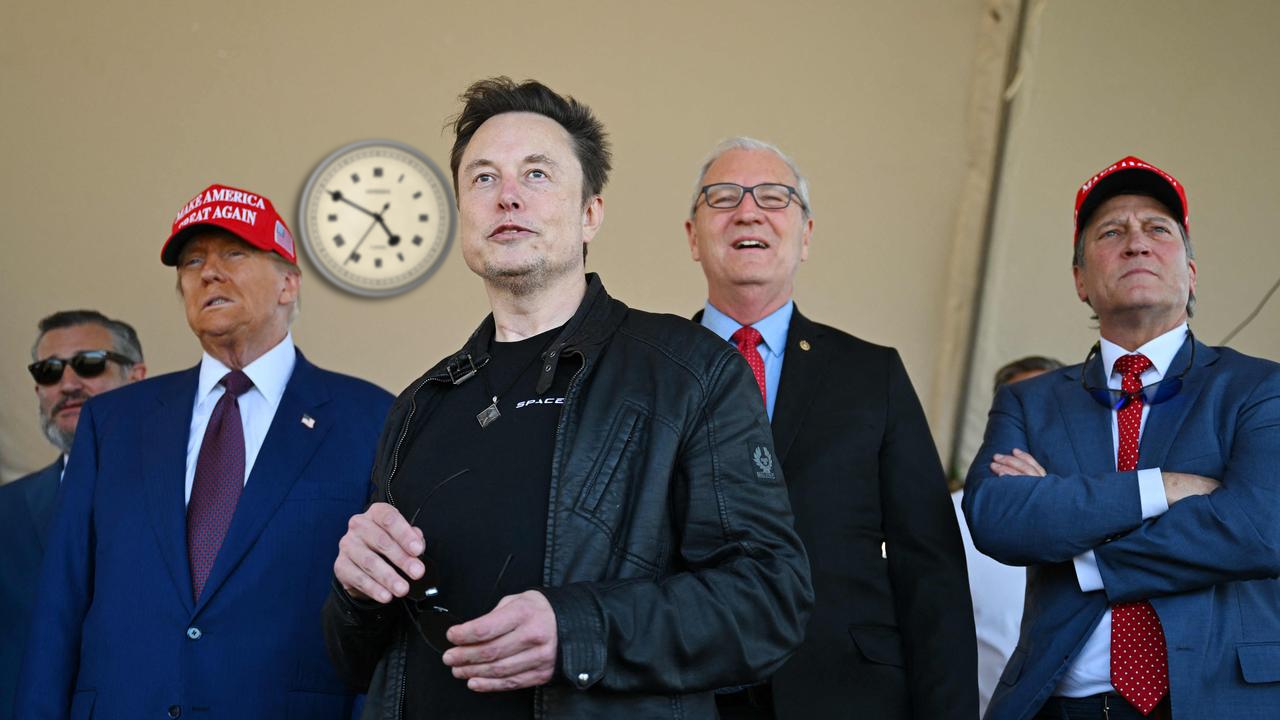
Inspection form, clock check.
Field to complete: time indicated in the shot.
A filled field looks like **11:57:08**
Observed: **4:49:36**
